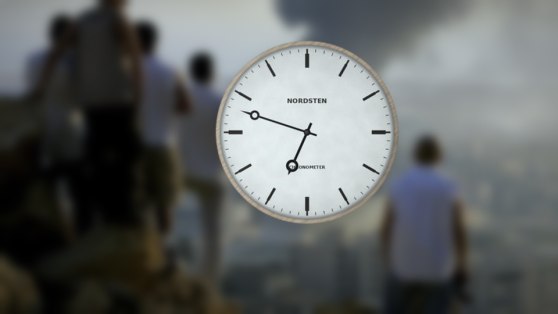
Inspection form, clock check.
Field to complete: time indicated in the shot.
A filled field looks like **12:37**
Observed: **6:48**
